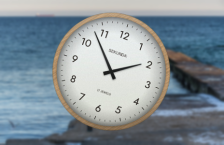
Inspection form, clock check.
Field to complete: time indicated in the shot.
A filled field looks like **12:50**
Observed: **1:53**
